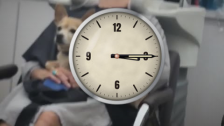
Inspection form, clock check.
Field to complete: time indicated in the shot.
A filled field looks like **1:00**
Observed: **3:15**
